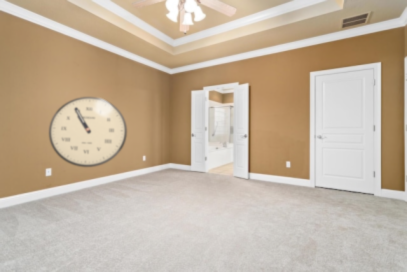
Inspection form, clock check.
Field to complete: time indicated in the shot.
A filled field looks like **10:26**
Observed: **10:55**
